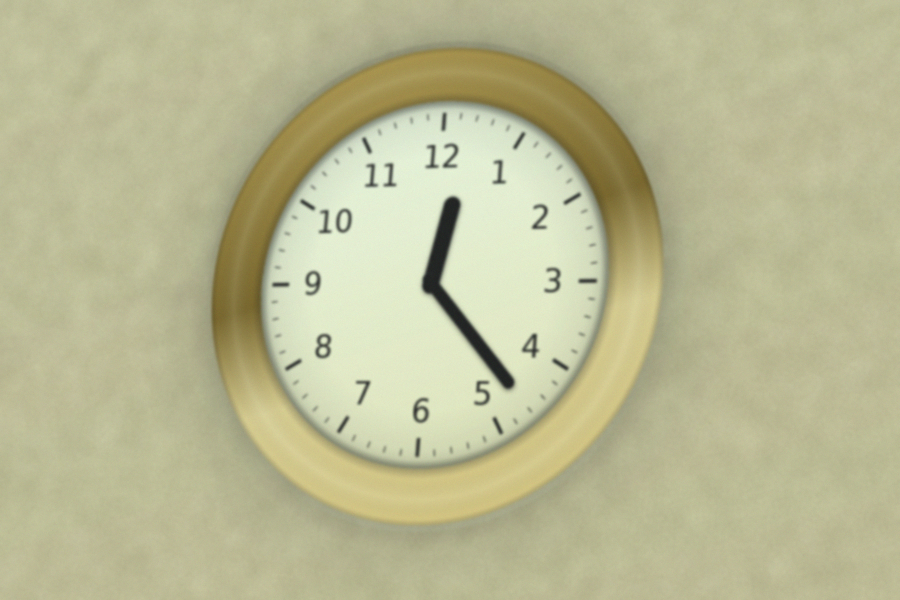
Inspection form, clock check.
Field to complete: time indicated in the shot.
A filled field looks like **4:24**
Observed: **12:23**
